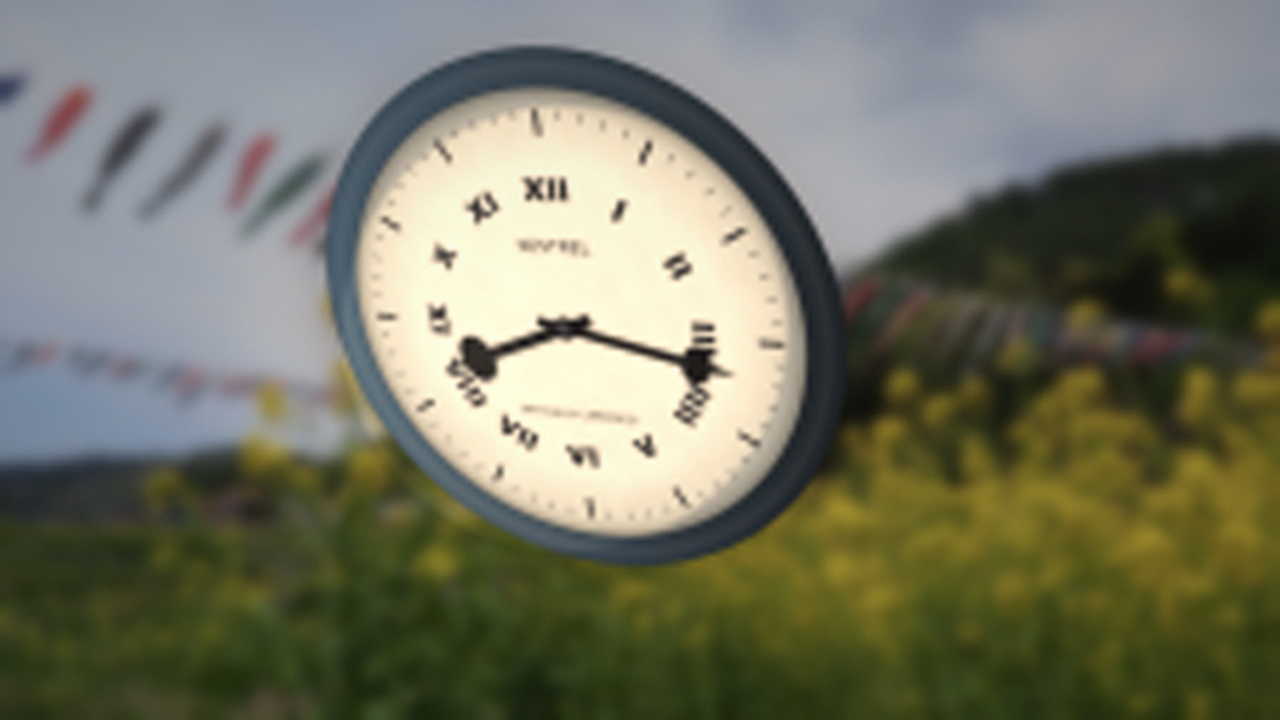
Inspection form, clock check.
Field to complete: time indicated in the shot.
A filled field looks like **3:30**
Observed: **8:17**
